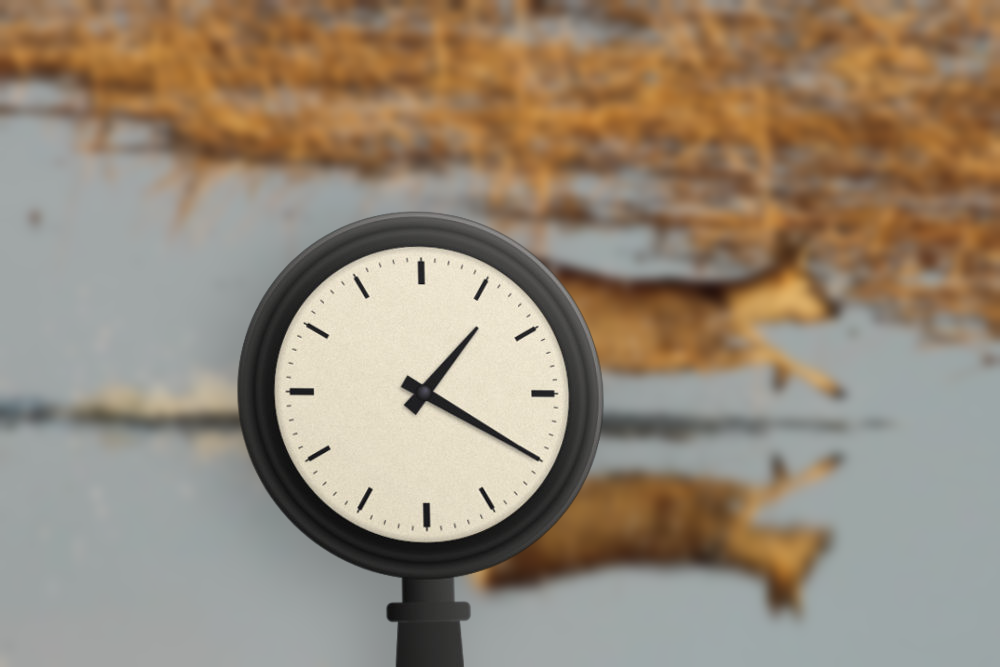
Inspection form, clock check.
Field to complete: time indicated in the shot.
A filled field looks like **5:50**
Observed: **1:20**
